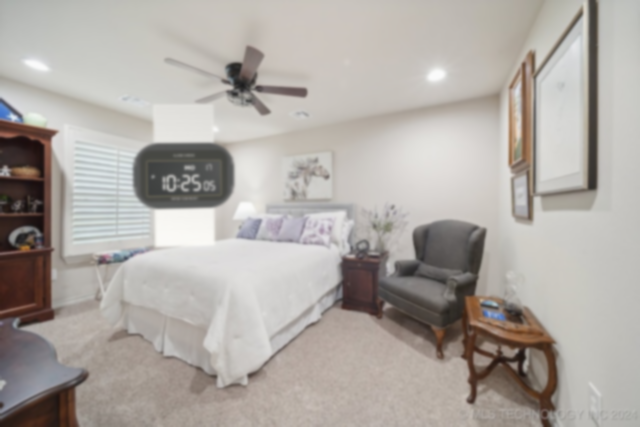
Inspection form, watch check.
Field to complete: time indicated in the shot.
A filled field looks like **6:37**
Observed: **10:25**
